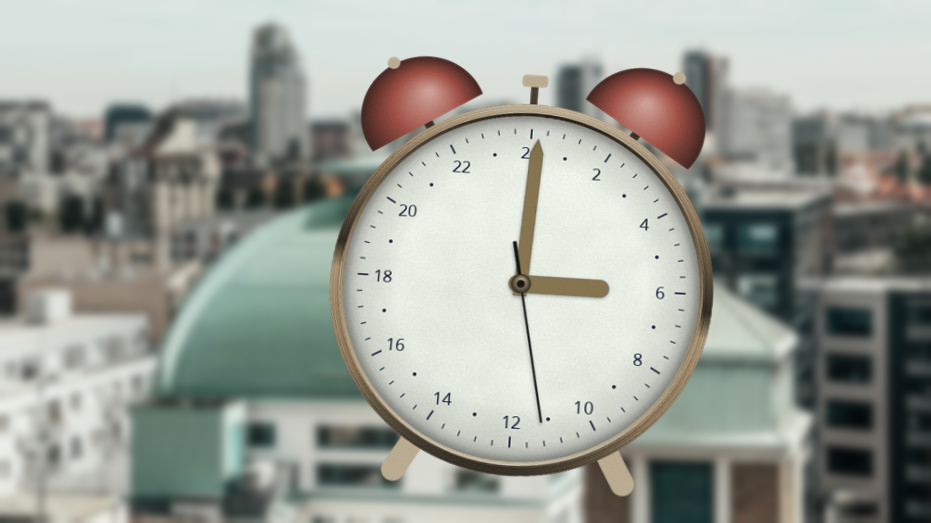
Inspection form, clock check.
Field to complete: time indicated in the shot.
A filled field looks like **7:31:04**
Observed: **6:00:28**
